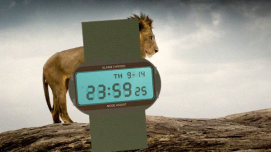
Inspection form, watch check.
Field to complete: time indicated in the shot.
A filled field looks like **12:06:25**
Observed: **23:59:25**
